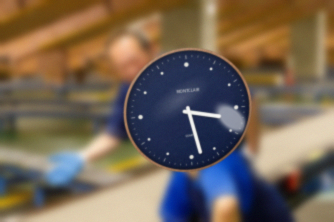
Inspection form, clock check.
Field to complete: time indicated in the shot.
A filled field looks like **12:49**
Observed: **3:28**
